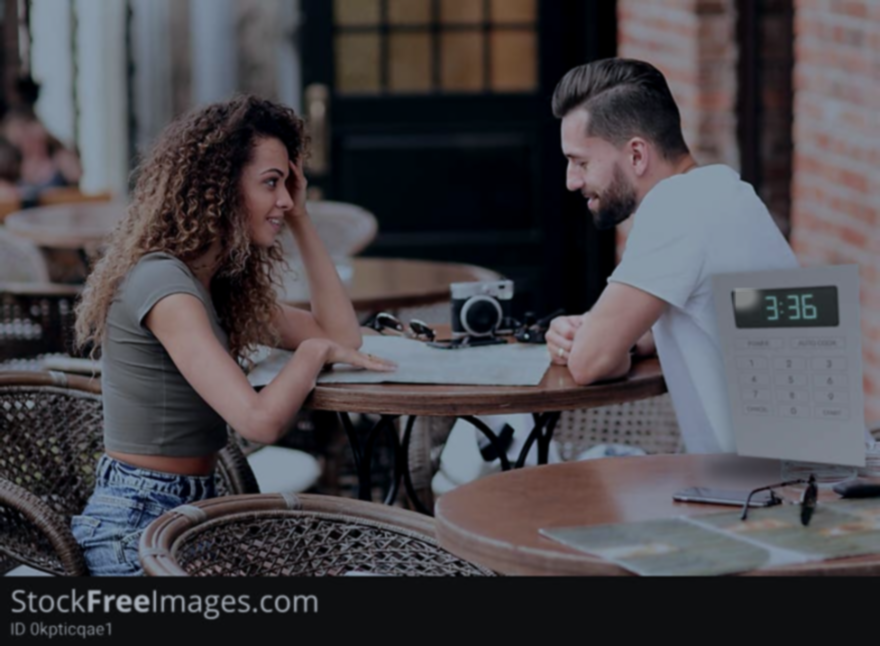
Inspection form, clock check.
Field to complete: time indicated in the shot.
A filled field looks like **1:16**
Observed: **3:36**
